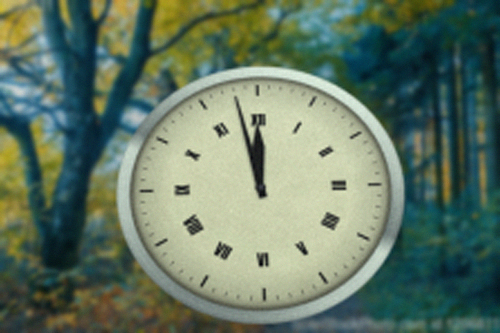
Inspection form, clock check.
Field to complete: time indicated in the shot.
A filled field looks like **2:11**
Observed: **11:58**
